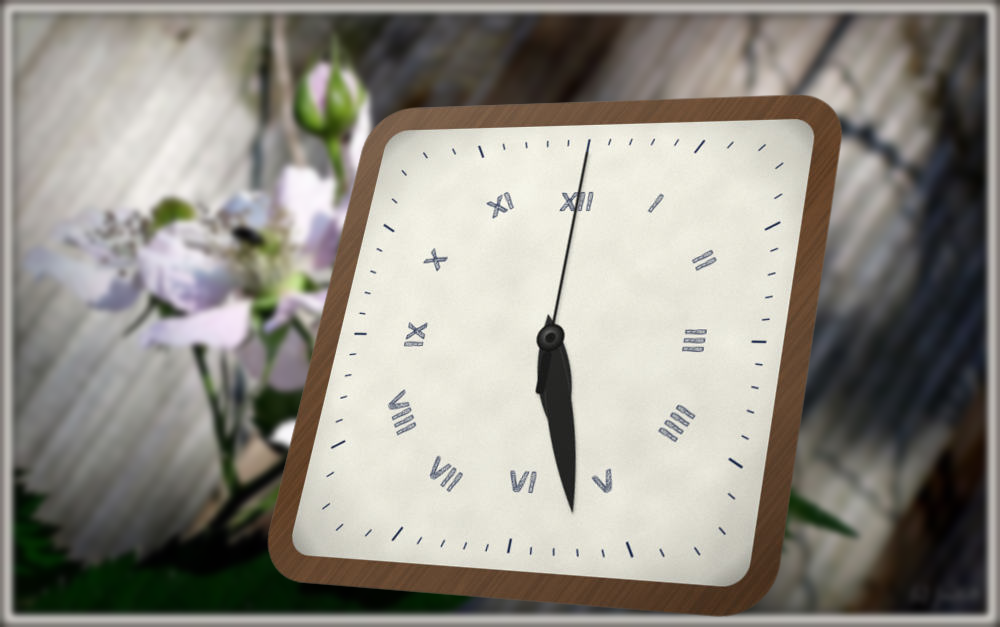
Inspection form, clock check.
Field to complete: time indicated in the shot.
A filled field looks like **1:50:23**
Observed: **5:27:00**
